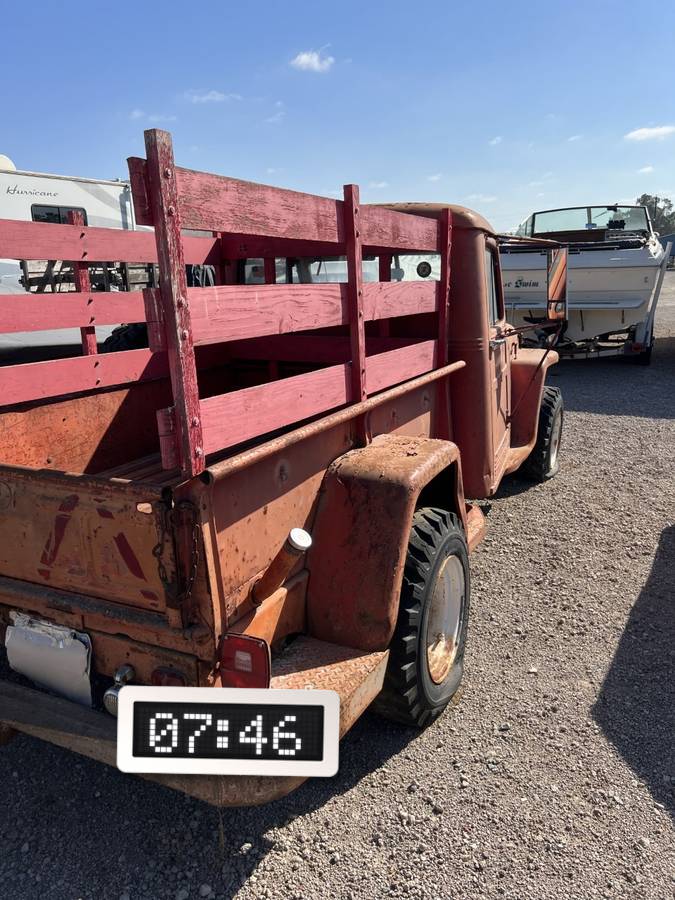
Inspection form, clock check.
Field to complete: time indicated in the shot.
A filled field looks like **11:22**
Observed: **7:46**
